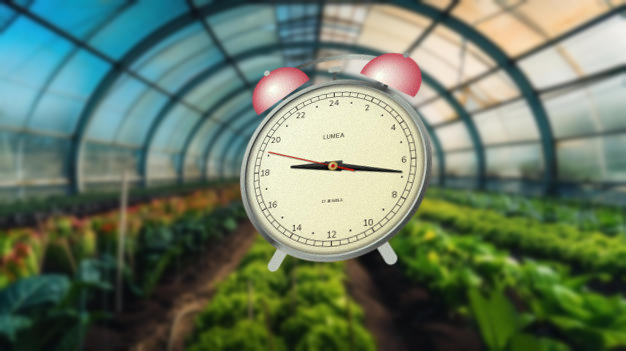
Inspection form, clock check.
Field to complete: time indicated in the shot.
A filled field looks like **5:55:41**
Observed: **18:16:48**
